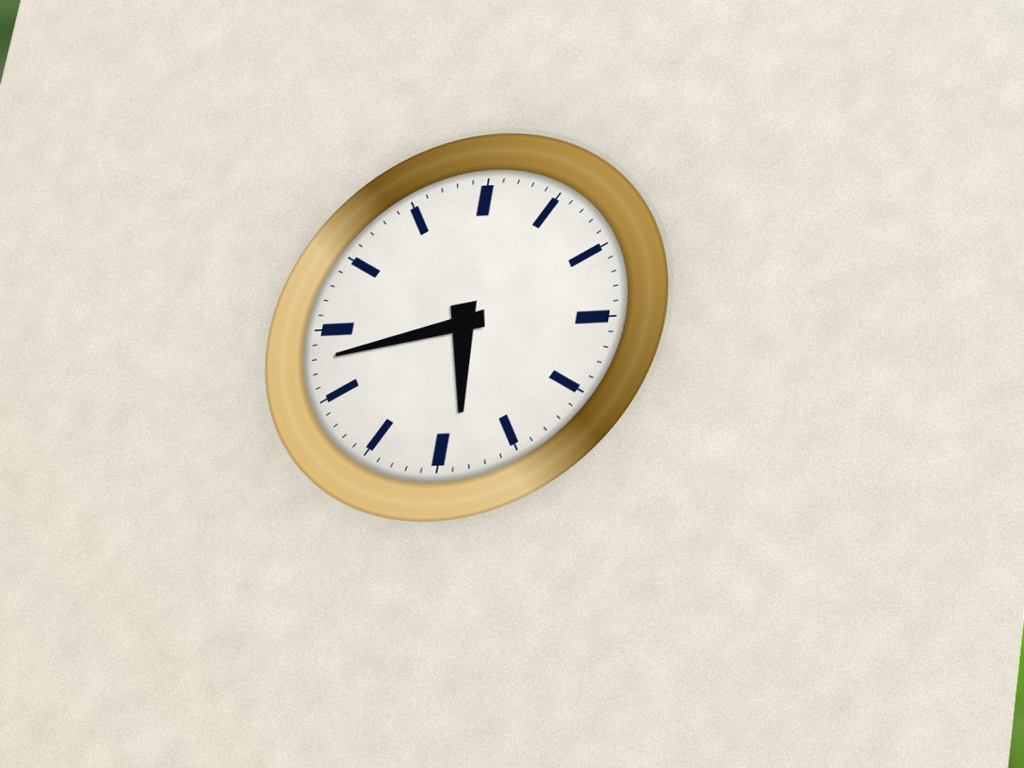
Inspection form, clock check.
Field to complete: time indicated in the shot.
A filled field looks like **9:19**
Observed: **5:43**
